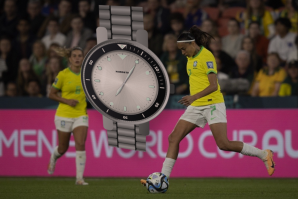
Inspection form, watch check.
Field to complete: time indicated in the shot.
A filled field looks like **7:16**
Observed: **7:05**
